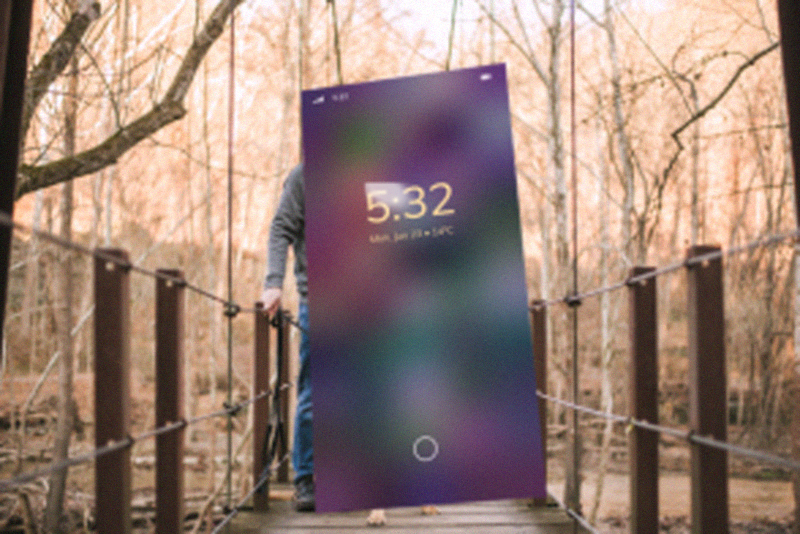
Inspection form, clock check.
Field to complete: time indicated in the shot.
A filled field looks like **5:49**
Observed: **5:32**
